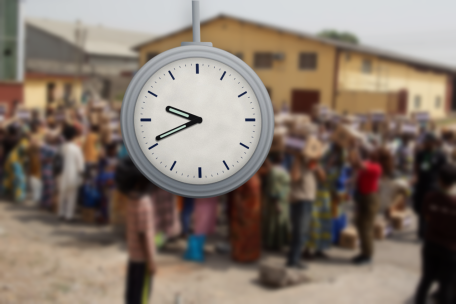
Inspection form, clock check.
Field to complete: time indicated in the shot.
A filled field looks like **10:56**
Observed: **9:41**
